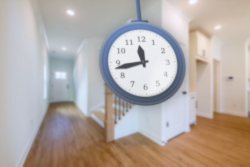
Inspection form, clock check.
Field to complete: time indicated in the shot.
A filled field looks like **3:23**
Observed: **11:43**
